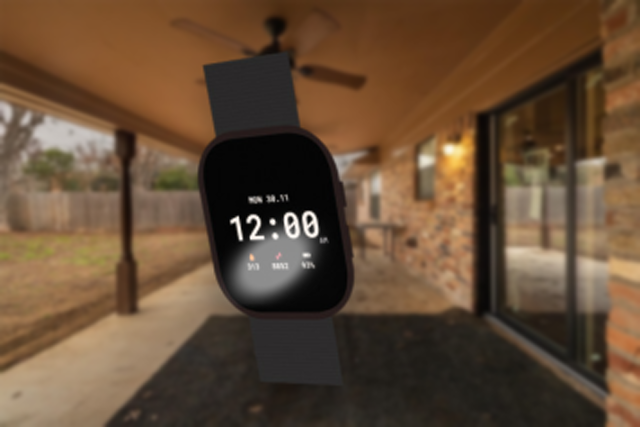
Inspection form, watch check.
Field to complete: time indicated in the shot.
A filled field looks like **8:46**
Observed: **12:00**
